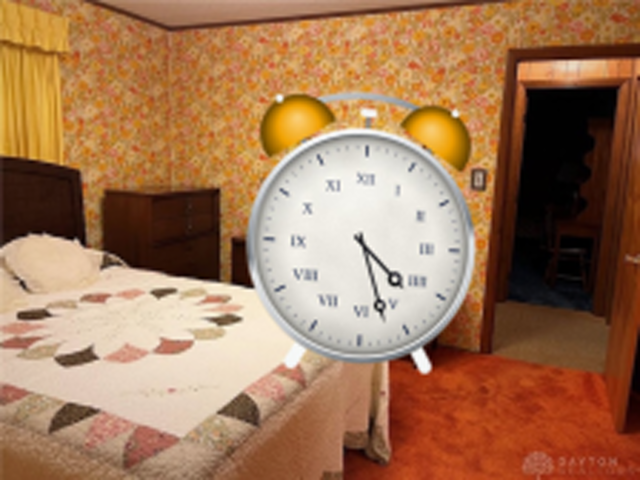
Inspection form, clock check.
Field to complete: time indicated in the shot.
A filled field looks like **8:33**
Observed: **4:27**
